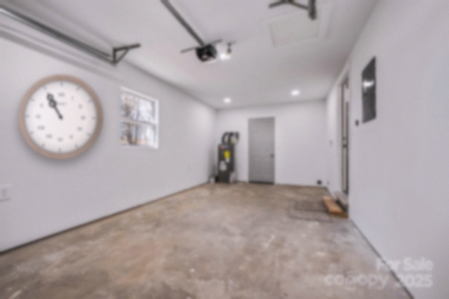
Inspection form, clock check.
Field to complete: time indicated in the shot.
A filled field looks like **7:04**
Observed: **10:55**
